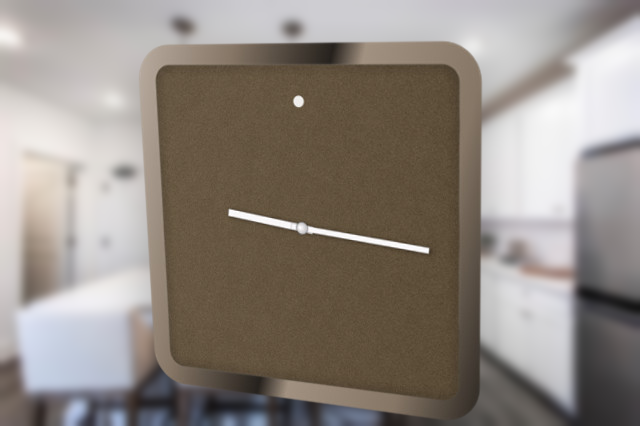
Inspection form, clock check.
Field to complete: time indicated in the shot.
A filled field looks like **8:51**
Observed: **9:16**
